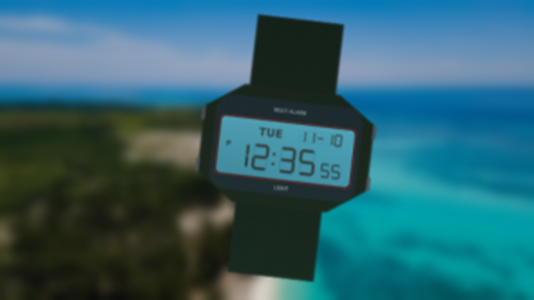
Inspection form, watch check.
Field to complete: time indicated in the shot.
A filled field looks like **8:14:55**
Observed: **12:35:55**
